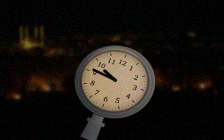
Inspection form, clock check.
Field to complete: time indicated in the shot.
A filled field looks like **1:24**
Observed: **9:46**
